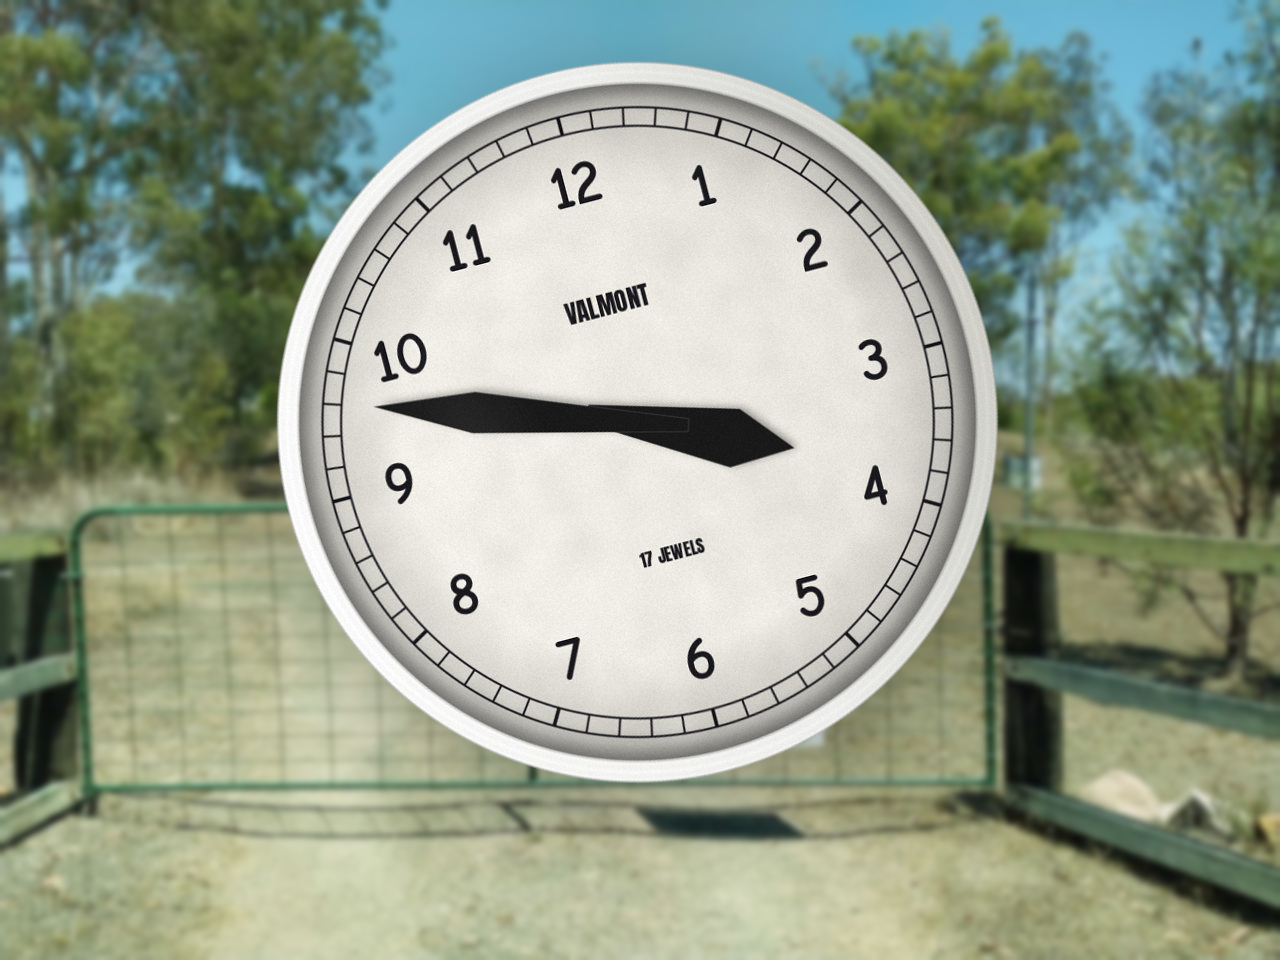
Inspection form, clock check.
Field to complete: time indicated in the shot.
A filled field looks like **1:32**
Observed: **3:48**
